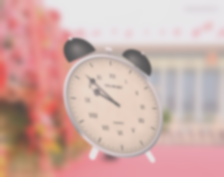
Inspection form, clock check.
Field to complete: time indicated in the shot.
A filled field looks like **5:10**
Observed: **9:52**
